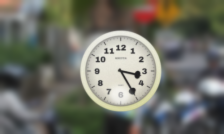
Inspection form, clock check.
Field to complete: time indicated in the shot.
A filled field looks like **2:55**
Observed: **3:25**
